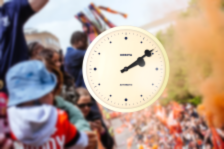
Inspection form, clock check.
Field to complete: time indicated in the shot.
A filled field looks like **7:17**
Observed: **2:09**
